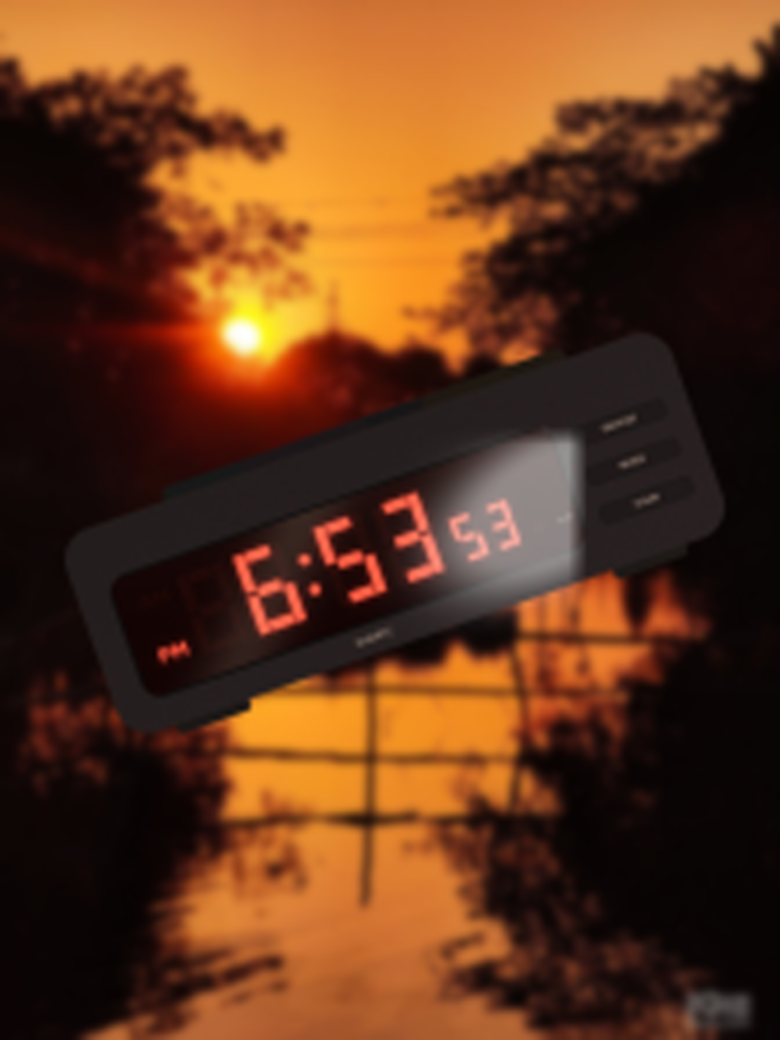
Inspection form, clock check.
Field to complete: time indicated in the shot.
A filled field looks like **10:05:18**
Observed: **6:53:53**
